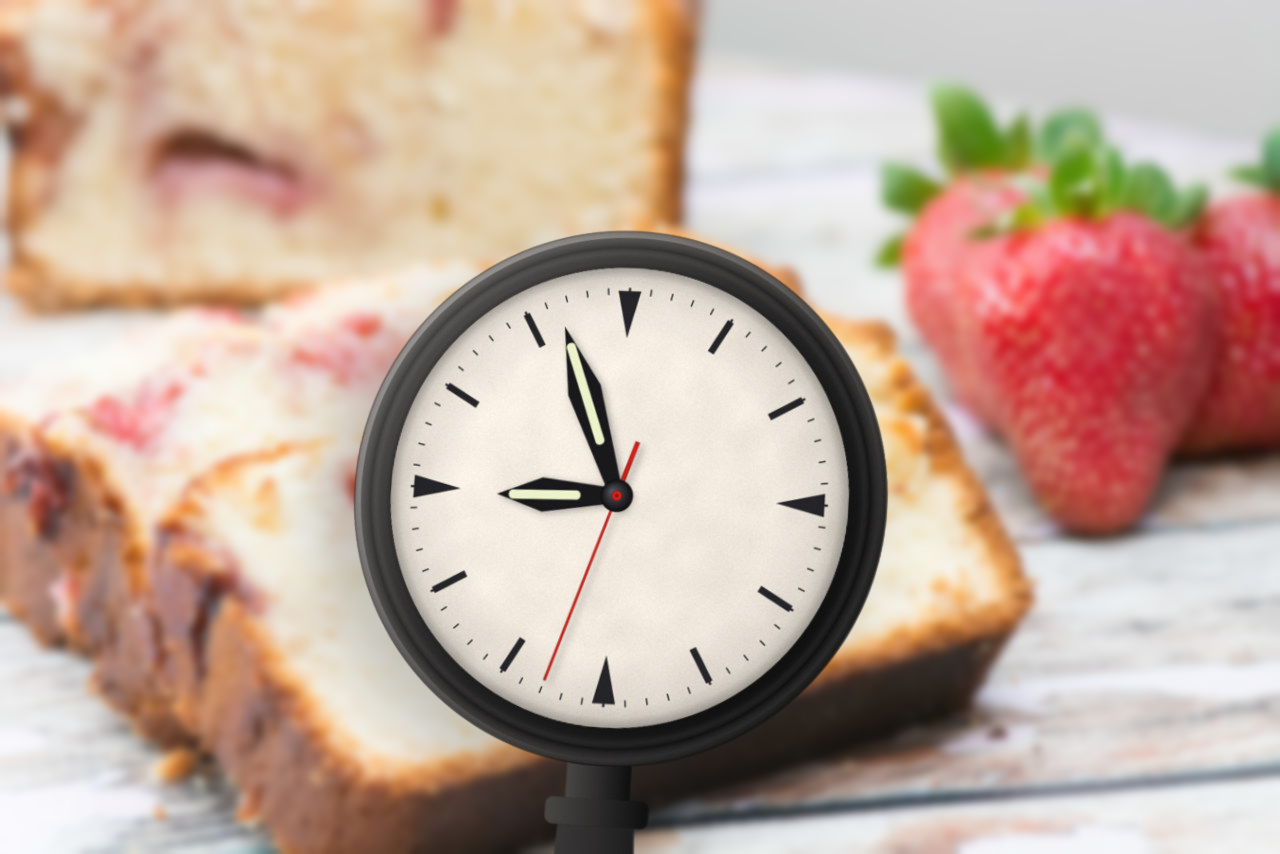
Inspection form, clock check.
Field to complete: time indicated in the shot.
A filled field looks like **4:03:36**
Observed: **8:56:33**
